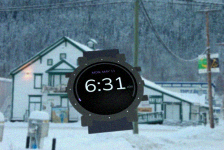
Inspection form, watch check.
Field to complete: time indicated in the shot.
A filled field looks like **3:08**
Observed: **6:31**
